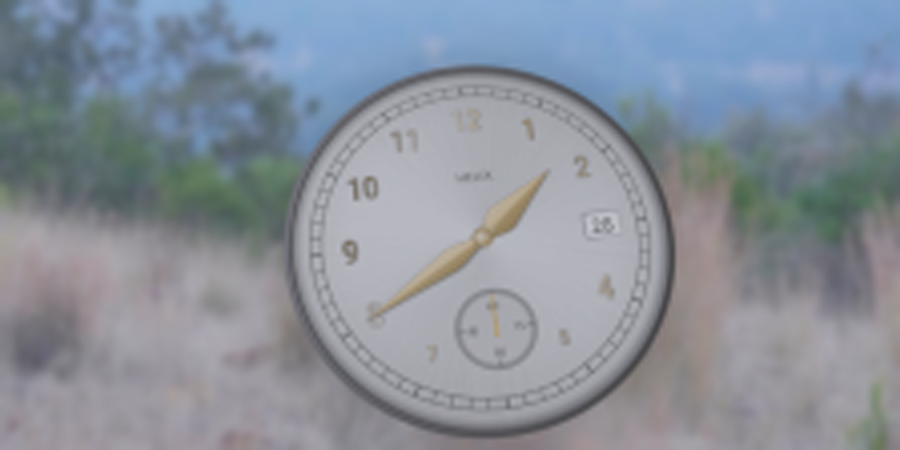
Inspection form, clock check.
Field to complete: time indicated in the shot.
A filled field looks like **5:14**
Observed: **1:40**
